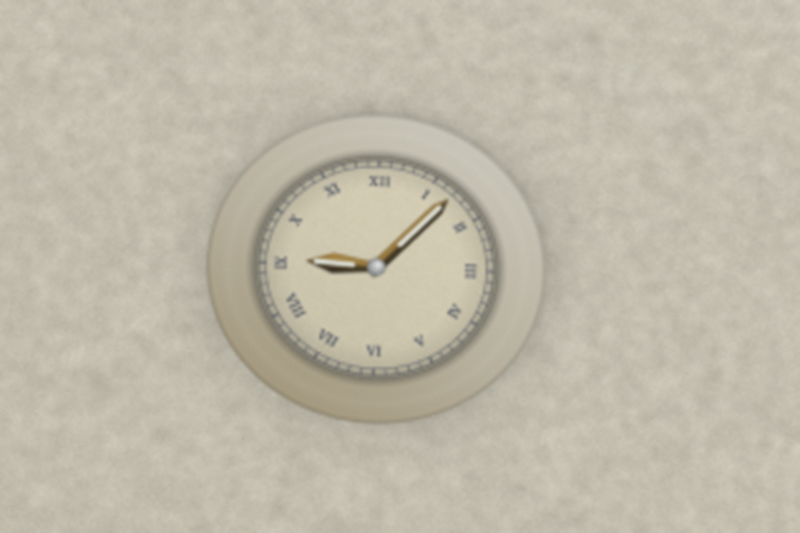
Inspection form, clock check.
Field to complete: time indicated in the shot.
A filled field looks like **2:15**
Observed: **9:07**
